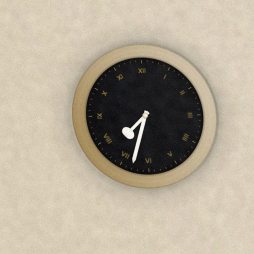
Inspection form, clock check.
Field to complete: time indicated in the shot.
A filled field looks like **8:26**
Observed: **7:33**
